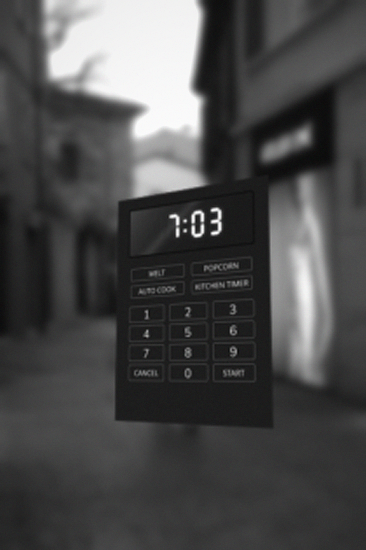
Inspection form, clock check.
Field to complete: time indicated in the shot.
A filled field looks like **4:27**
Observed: **7:03**
